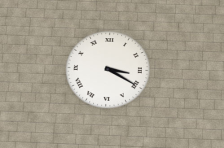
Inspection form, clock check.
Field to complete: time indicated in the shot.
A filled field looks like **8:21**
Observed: **3:20**
